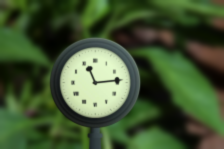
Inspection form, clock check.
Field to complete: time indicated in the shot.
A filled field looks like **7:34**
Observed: **11:14**
